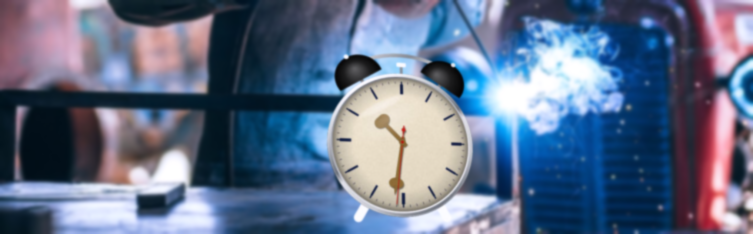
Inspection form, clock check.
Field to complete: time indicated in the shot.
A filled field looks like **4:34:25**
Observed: **10:31:31**
